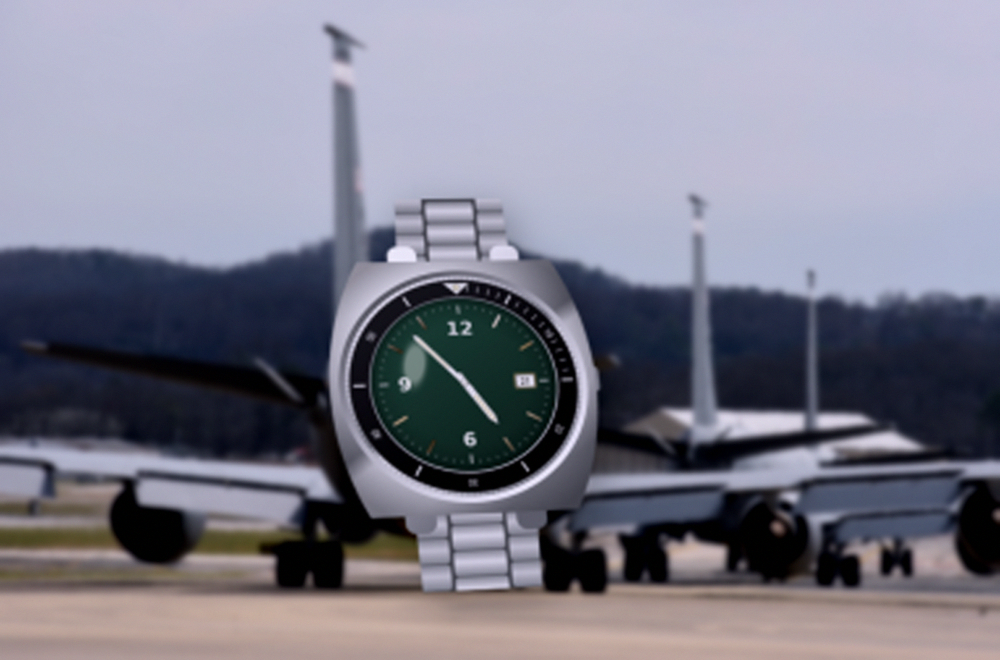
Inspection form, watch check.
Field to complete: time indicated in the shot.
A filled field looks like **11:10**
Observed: **4:53**
